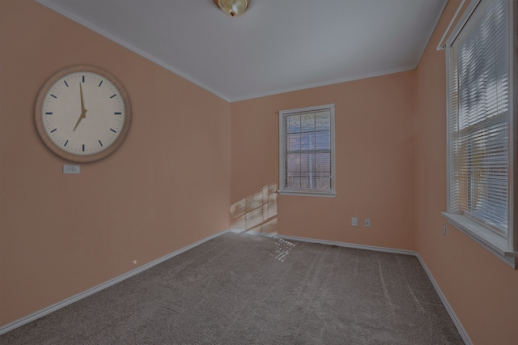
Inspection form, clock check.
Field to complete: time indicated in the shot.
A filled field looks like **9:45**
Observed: **6:59**
